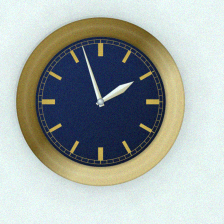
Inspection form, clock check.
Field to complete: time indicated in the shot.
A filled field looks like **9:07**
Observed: **1:57**
